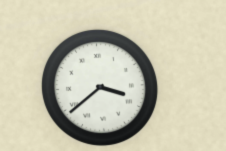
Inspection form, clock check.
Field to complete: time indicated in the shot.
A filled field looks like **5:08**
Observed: **3:39**
